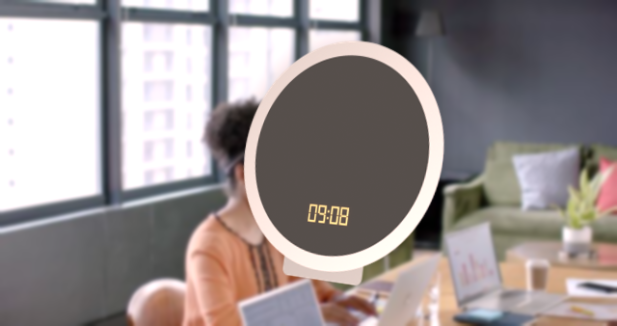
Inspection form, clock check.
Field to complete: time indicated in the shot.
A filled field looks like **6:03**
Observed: **9:08**
